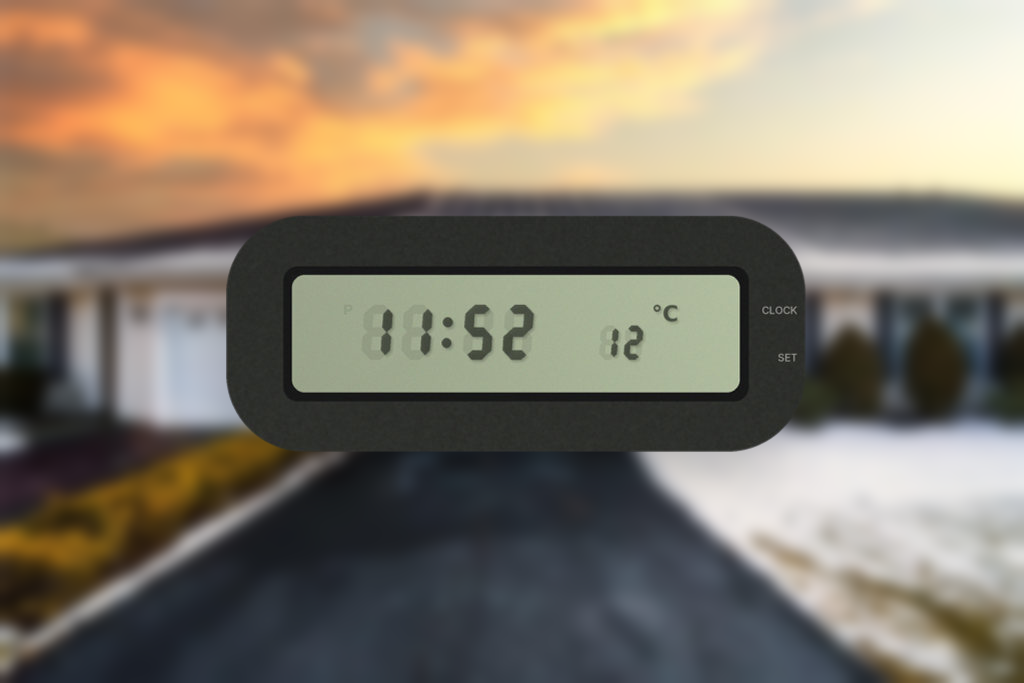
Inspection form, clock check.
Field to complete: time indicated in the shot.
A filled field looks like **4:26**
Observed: **11:52**
